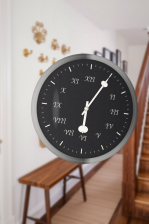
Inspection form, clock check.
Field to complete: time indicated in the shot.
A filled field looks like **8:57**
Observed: **6:05**
